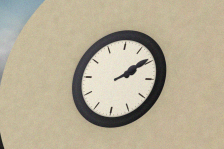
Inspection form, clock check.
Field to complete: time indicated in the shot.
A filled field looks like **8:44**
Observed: **2:09**
